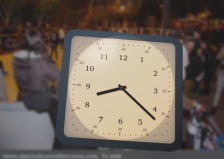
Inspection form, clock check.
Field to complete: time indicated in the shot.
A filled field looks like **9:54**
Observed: **8:22**
